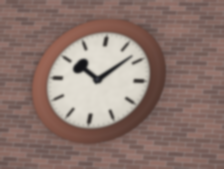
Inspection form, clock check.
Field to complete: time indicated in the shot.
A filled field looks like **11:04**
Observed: **10:08**
